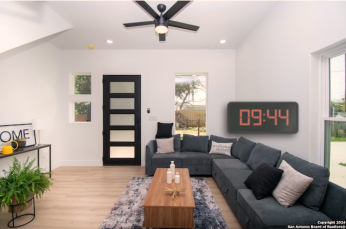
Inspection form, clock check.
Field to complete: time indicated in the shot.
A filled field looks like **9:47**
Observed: **9:44**
